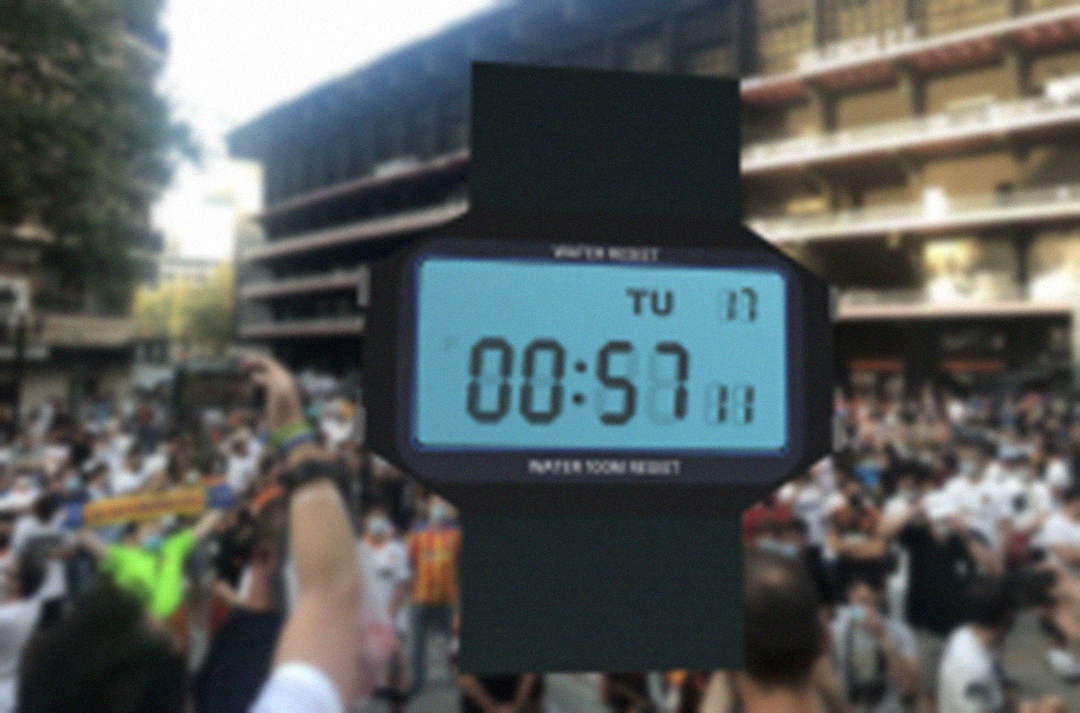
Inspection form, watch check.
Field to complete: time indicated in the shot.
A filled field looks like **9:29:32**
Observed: **0:57:11**
